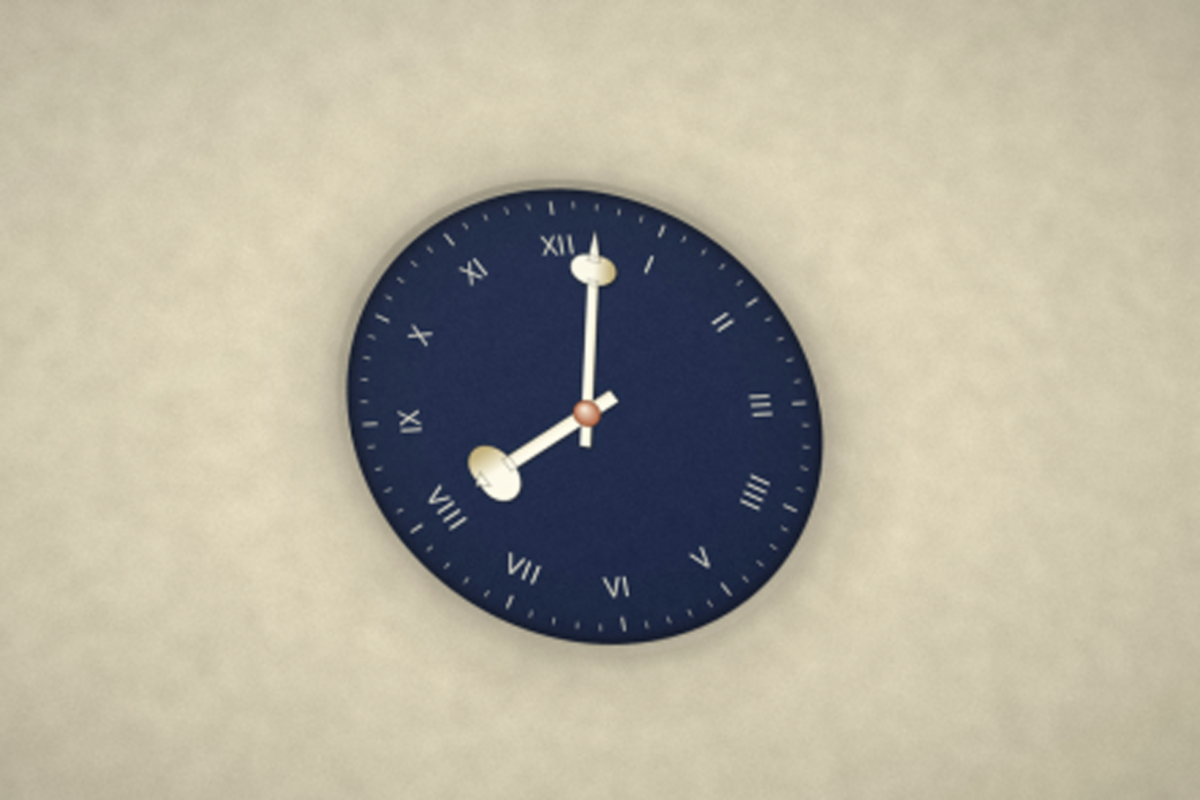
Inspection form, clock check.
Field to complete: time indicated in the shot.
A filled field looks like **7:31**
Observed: **8:02**
